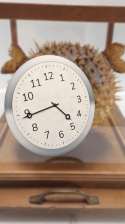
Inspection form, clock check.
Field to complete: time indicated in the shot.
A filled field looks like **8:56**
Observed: **4:44**
